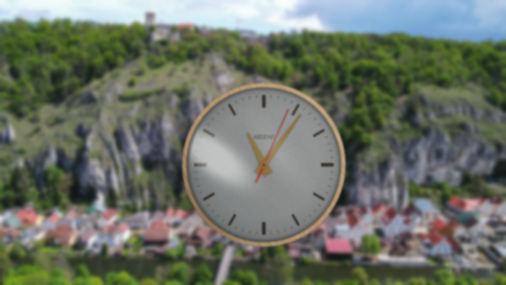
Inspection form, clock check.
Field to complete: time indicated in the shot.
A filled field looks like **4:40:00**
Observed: **11:06:04**
